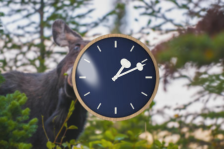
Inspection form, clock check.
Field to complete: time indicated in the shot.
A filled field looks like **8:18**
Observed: **1:11**
